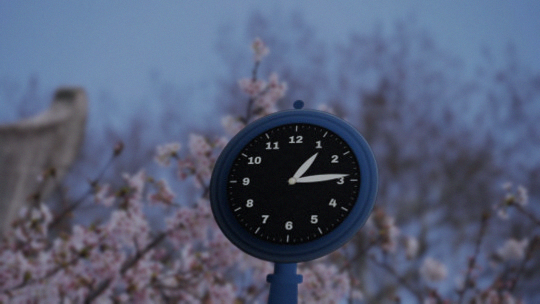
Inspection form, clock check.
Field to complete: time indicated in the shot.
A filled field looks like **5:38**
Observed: **1:14**
